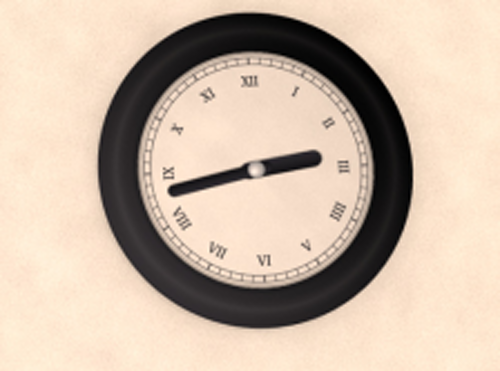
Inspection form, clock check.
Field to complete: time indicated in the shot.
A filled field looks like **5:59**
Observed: **2:43**
